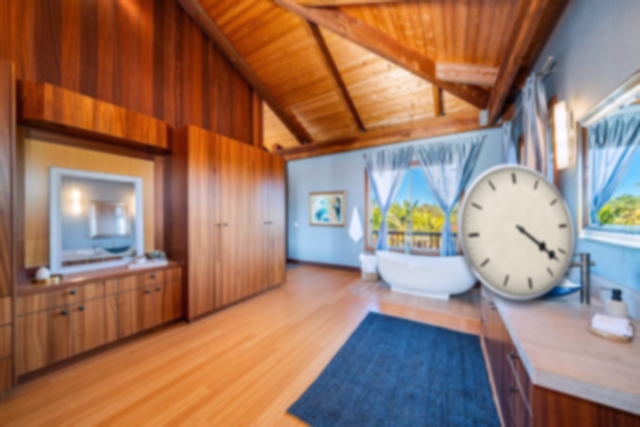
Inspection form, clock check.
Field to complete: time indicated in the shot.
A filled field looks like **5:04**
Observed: **4:22**
